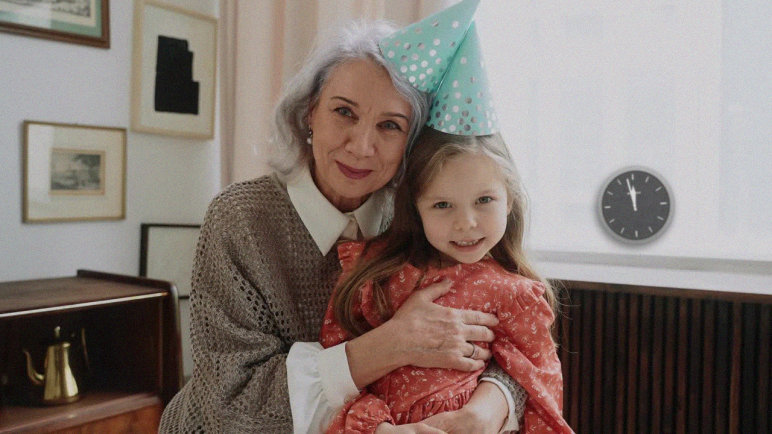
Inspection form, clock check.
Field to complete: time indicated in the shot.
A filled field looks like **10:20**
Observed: **11:58**
